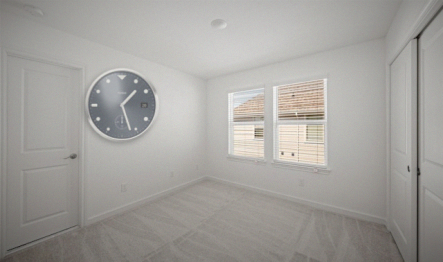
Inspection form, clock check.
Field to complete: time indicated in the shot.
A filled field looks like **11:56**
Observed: **1:27**
